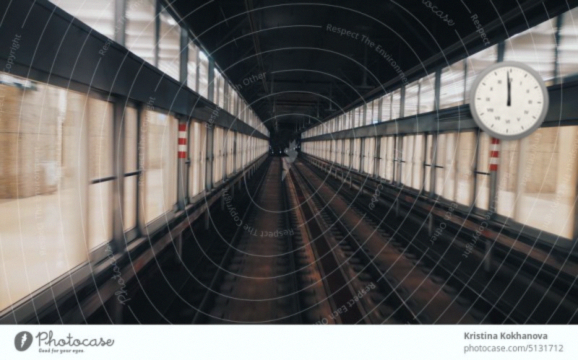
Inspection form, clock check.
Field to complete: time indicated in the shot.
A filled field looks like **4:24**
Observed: **11:59**
